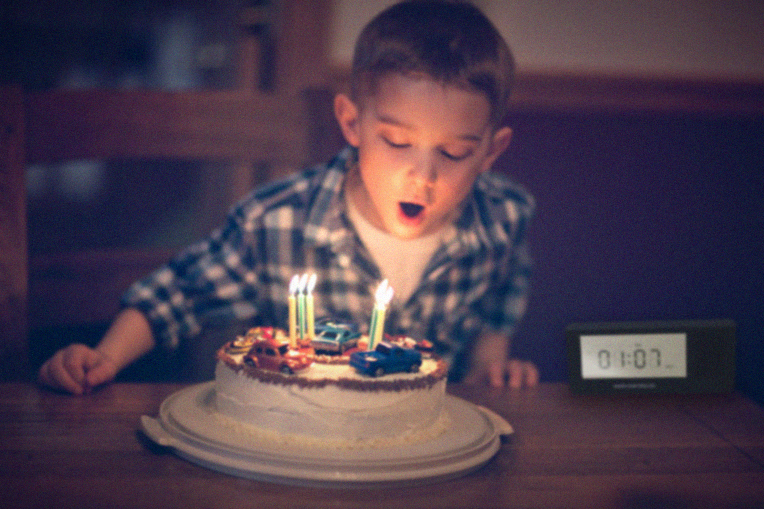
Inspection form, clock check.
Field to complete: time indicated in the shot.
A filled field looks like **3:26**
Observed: **1:07**
